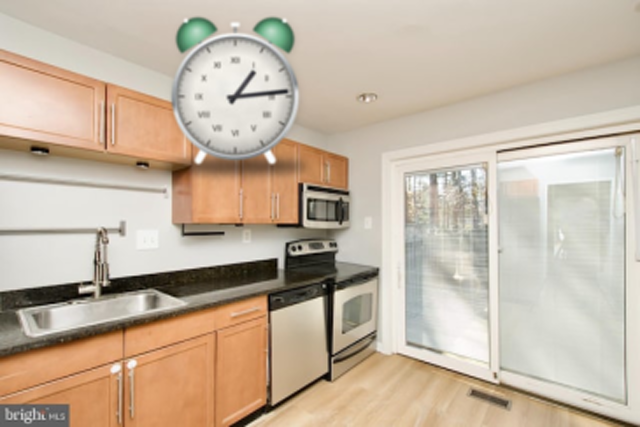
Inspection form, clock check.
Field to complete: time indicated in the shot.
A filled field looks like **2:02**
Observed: **1:14**
